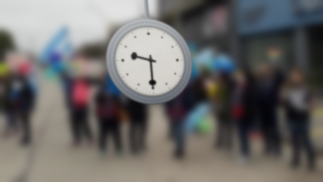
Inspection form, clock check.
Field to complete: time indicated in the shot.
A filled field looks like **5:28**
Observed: **9:30**
